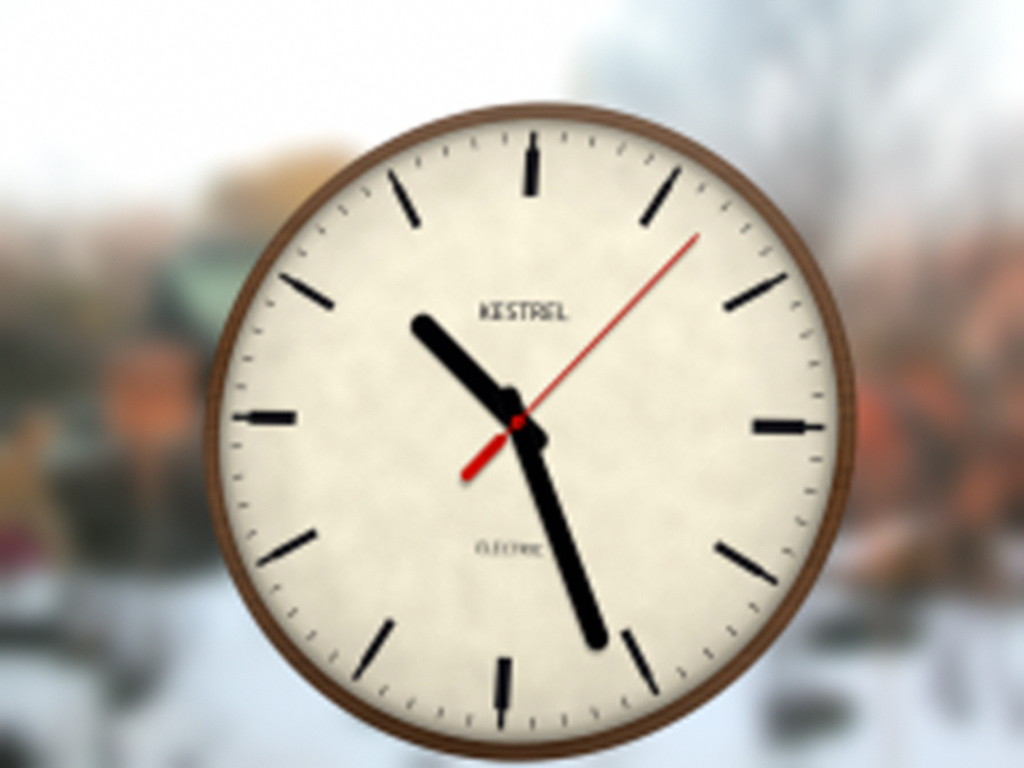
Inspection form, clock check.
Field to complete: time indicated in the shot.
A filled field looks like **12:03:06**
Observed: **10:26:07**
